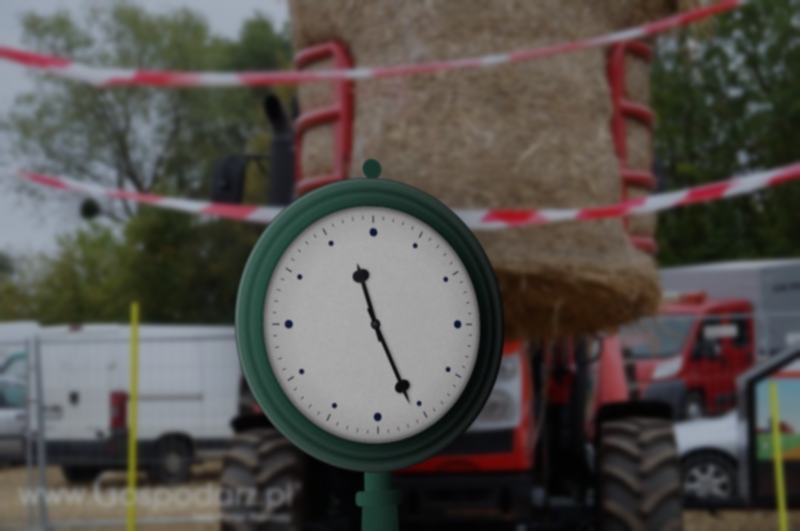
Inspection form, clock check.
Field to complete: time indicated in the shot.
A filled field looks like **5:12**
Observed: **11:26**
